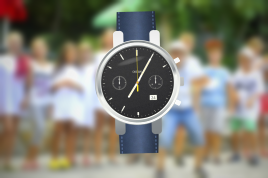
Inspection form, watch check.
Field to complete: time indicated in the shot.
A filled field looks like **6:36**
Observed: **7:05**
